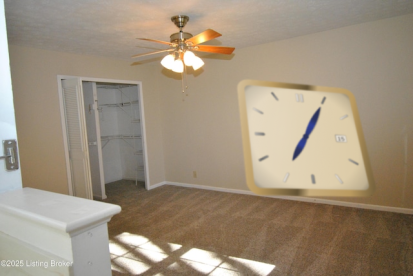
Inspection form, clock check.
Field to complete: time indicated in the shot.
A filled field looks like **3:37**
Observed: **7:05**
